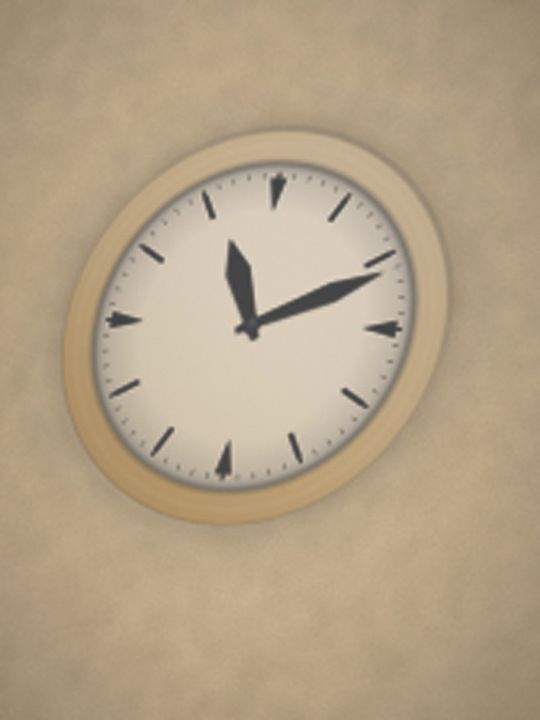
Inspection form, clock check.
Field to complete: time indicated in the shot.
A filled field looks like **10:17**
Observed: **11:11**
